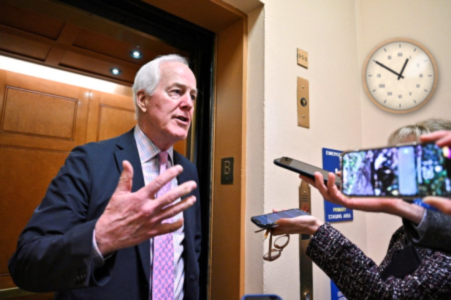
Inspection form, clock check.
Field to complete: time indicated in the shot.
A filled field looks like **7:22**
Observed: **12:50**
